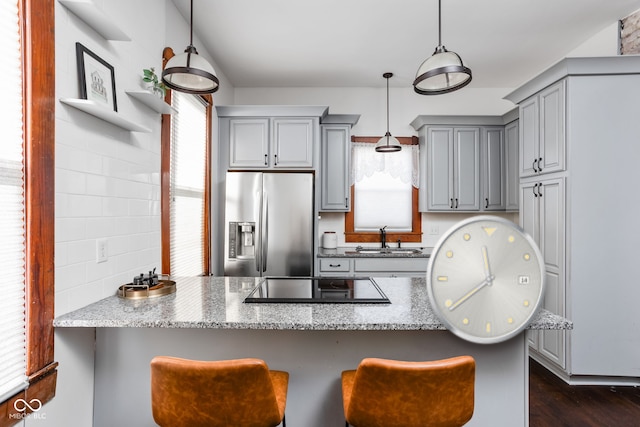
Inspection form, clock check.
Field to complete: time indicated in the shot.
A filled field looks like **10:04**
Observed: **11:39**
